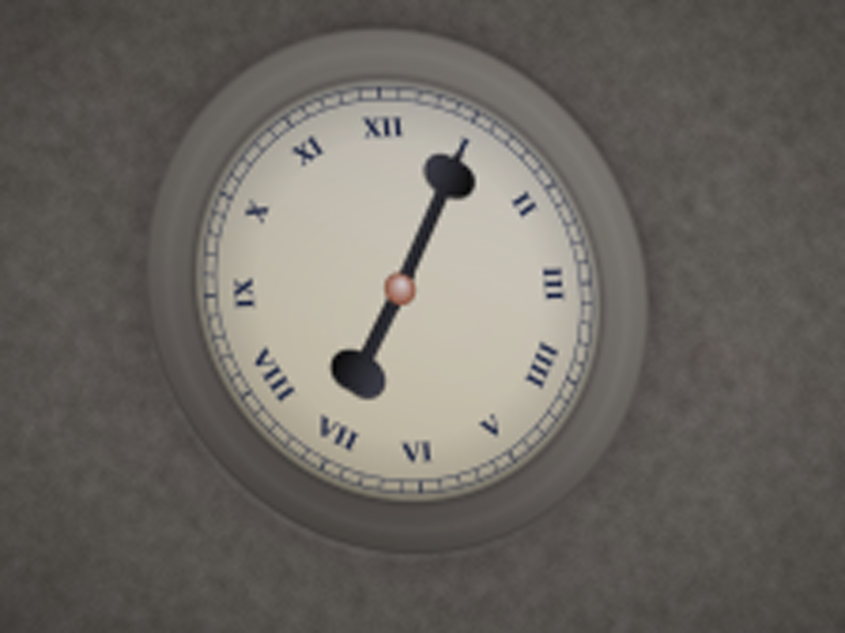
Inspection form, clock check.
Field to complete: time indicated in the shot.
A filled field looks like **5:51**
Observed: **7:05**
